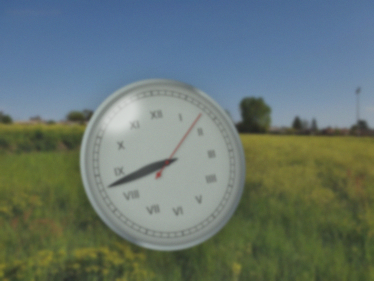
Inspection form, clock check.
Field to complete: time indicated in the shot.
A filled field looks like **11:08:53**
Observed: **8:43:08**
